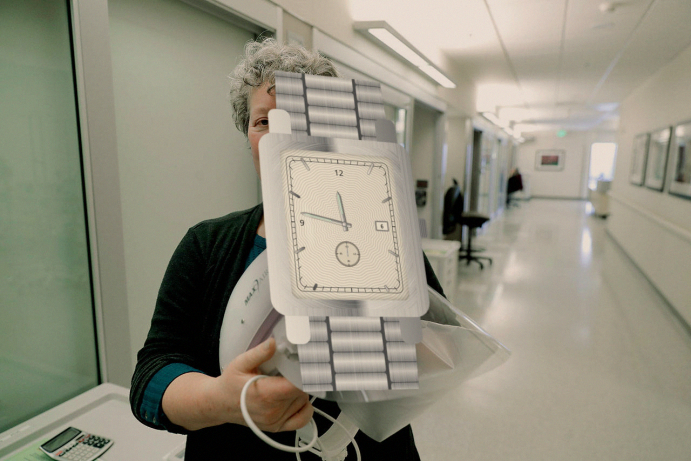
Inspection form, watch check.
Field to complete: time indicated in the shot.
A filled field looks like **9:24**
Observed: **11:47**
